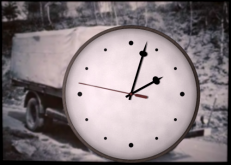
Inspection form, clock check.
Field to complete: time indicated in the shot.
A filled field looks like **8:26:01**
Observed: **2:02:47**
